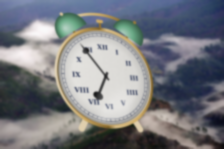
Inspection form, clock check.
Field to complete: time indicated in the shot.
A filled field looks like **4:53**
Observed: **6:54**
